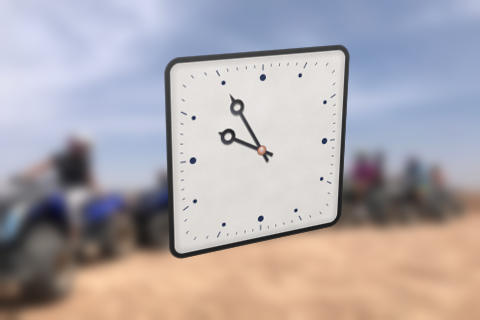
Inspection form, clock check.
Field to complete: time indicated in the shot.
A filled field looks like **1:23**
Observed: **9:55**
